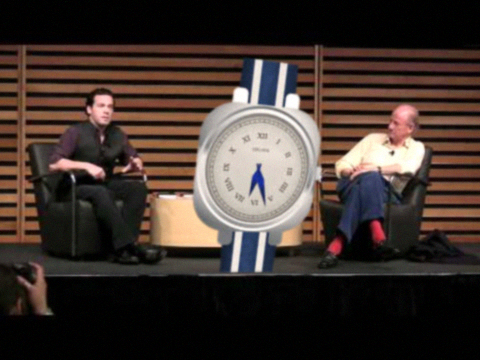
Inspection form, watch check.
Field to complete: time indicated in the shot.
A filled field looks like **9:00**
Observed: **6:27**
